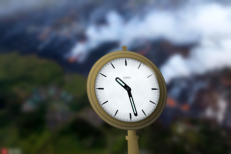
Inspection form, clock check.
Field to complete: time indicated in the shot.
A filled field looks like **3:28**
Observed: **10:28**
